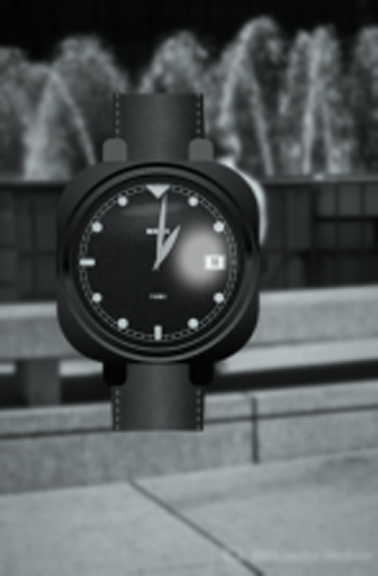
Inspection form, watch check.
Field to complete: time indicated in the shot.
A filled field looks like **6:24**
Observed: **1:01**
